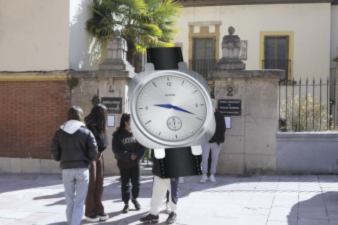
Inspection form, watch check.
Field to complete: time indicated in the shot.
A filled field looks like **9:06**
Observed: **9:19**
